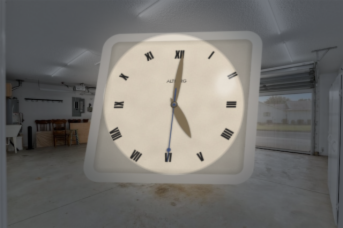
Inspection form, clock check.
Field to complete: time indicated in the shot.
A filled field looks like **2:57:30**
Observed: **5:00:30**
